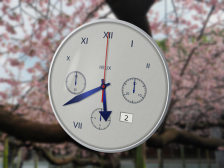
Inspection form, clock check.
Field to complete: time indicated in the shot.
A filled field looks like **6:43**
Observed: **5:40**
